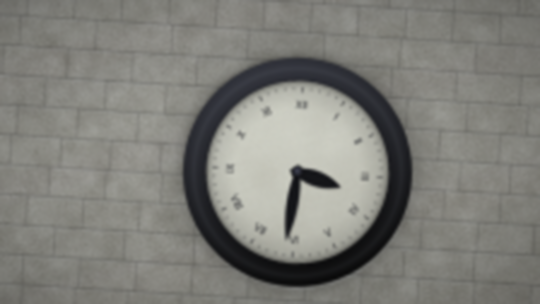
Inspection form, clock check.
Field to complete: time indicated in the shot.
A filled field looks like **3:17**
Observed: **3:31**
